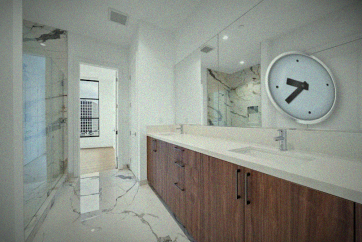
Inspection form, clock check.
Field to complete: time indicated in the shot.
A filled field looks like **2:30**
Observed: **9:39**
